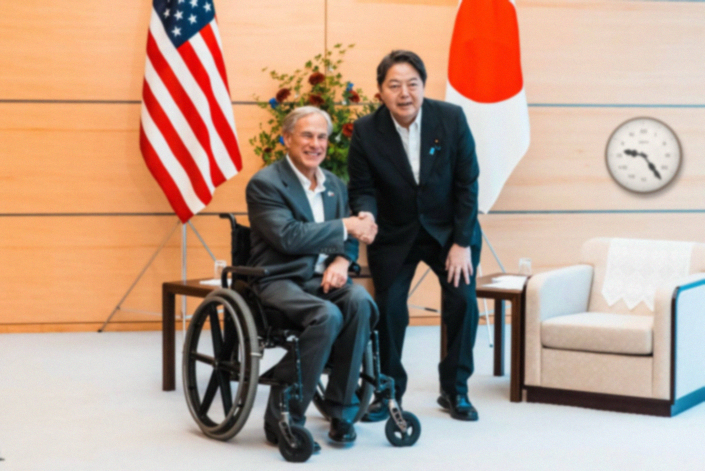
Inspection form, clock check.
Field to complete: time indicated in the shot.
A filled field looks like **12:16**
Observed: **9:24**
